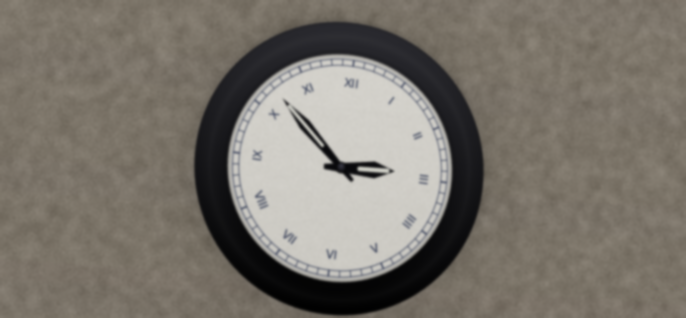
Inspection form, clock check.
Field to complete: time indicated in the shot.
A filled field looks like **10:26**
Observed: **2:52**
